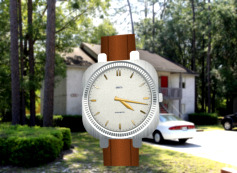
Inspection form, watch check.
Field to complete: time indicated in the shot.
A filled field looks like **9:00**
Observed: **4:17**
